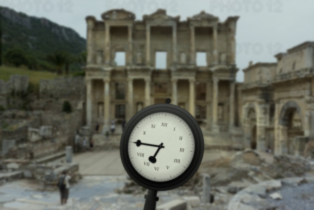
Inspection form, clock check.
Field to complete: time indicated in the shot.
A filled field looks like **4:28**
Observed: **6:45**
